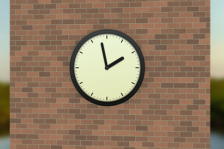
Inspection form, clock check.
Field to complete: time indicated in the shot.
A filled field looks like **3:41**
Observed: **1:58**
